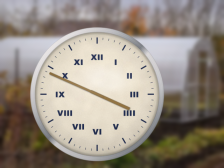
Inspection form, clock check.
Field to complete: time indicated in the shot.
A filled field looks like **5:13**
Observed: **3:49**
